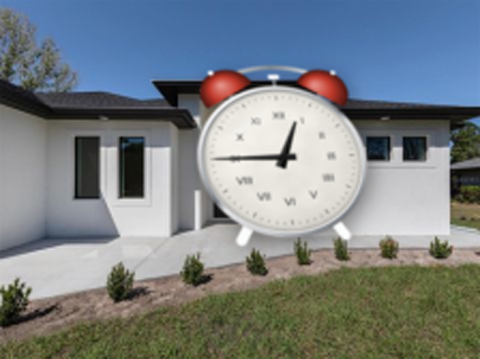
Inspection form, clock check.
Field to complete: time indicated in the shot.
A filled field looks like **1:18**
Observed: **12:45**
